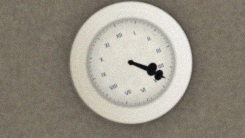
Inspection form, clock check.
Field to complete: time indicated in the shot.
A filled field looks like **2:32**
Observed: **4:23**
